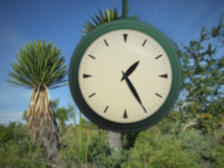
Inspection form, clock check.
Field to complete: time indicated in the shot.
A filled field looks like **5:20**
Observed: **1:25**
